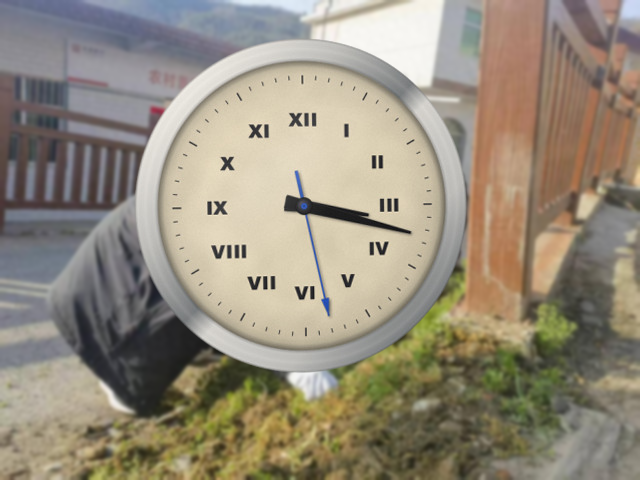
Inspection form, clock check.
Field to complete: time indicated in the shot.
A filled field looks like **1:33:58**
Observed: **3:17:28**
